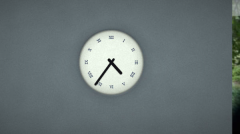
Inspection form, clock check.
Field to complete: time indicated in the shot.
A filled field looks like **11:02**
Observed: **4:36**
